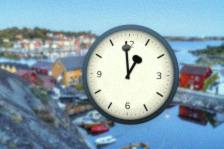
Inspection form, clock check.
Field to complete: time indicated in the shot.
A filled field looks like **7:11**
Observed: **12:59**
